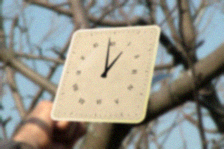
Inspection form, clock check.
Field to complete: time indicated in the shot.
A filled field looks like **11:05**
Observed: **12:59**
